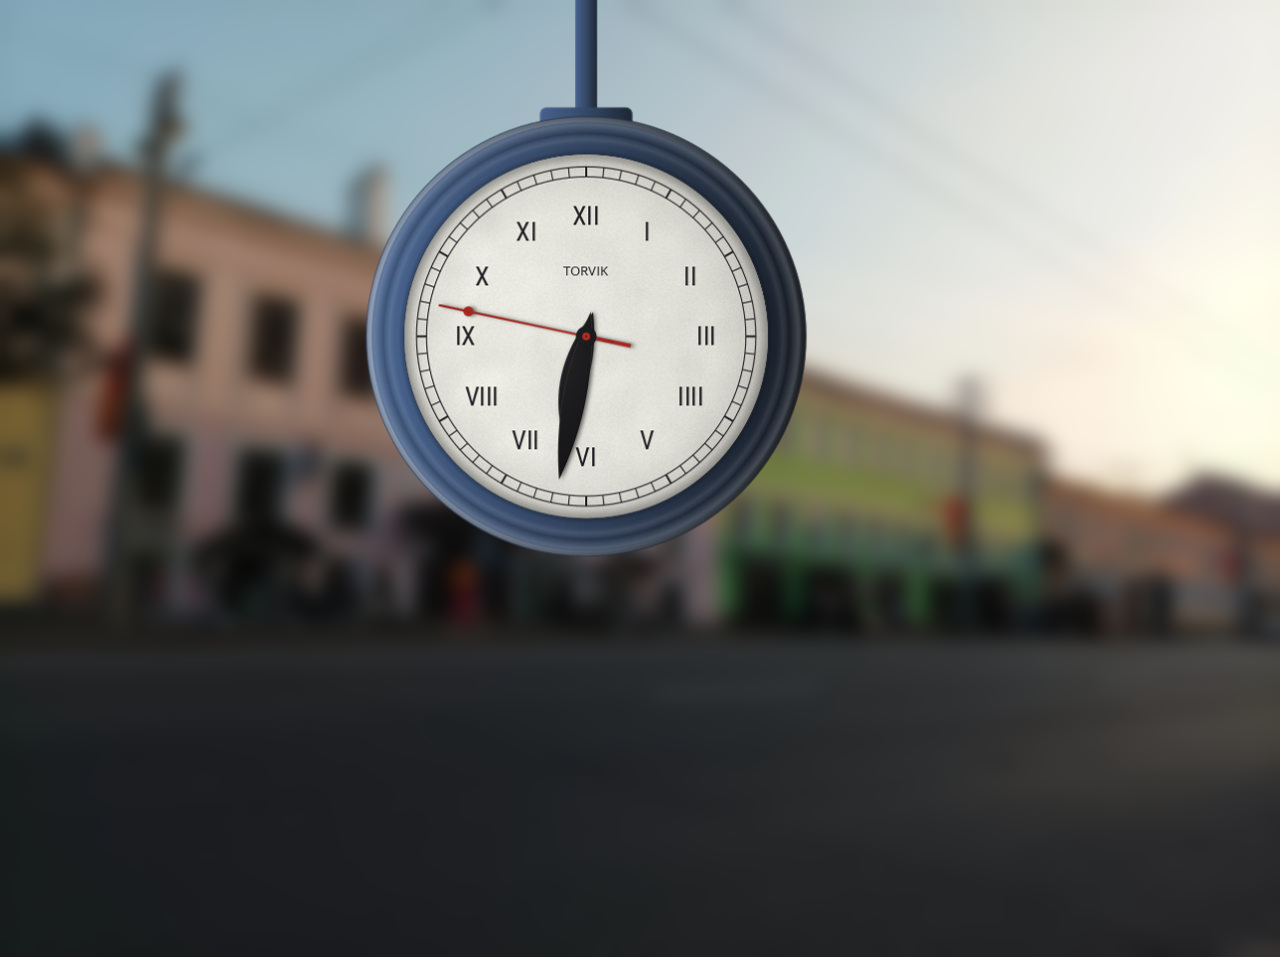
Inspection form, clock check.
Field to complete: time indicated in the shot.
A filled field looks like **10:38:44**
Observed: **6:31:47**
